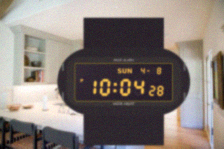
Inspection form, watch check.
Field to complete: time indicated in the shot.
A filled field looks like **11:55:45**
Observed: **10:04:28**
